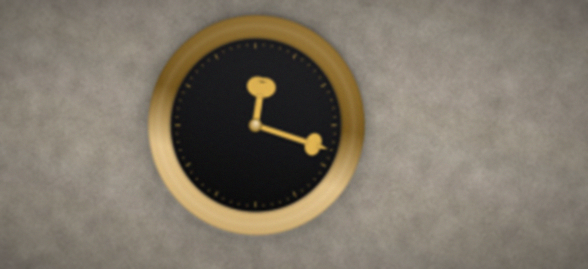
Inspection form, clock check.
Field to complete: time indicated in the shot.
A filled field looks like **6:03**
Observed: **12:18**
